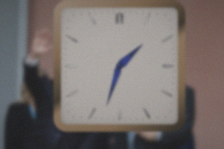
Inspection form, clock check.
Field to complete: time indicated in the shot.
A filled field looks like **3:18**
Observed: **1:33**
